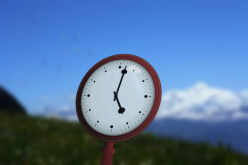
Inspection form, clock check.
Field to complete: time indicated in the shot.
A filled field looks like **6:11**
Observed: **5:02**
